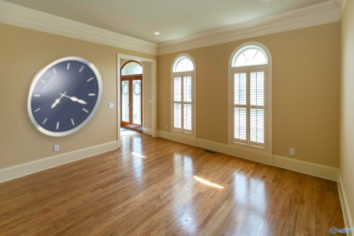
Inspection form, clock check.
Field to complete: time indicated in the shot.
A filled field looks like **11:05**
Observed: **7:18**
